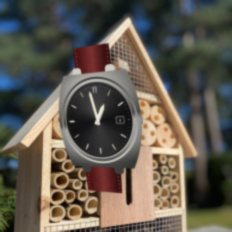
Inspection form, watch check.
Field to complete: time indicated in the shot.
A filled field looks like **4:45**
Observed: **12:58**
